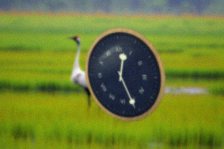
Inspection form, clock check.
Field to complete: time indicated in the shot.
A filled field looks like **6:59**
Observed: **12:26**
